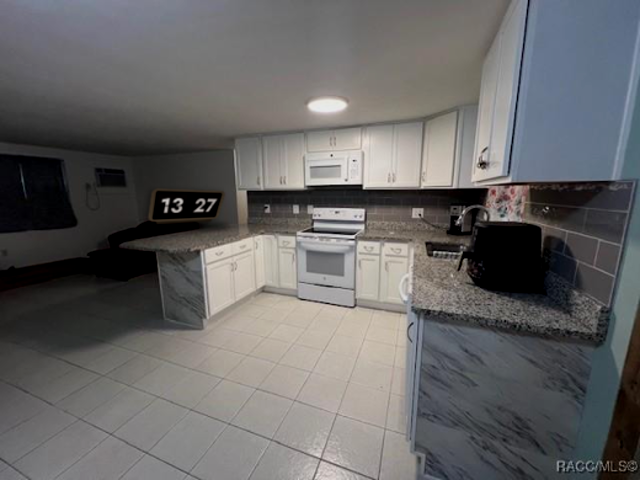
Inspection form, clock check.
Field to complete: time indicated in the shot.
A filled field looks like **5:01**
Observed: **13:27**
